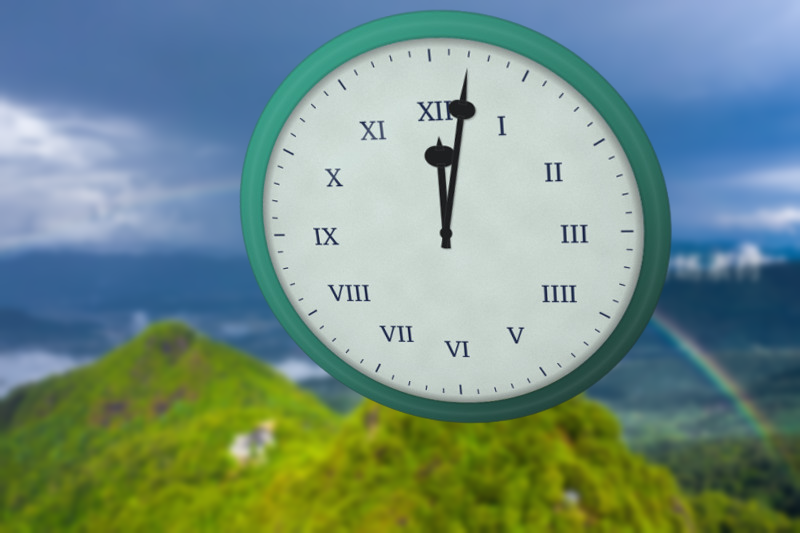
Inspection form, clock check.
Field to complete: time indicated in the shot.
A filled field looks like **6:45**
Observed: **12:02**
